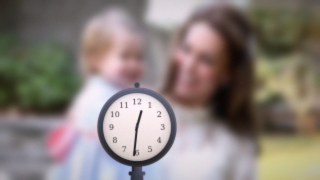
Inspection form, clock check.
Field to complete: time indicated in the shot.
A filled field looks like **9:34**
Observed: **12:31**
